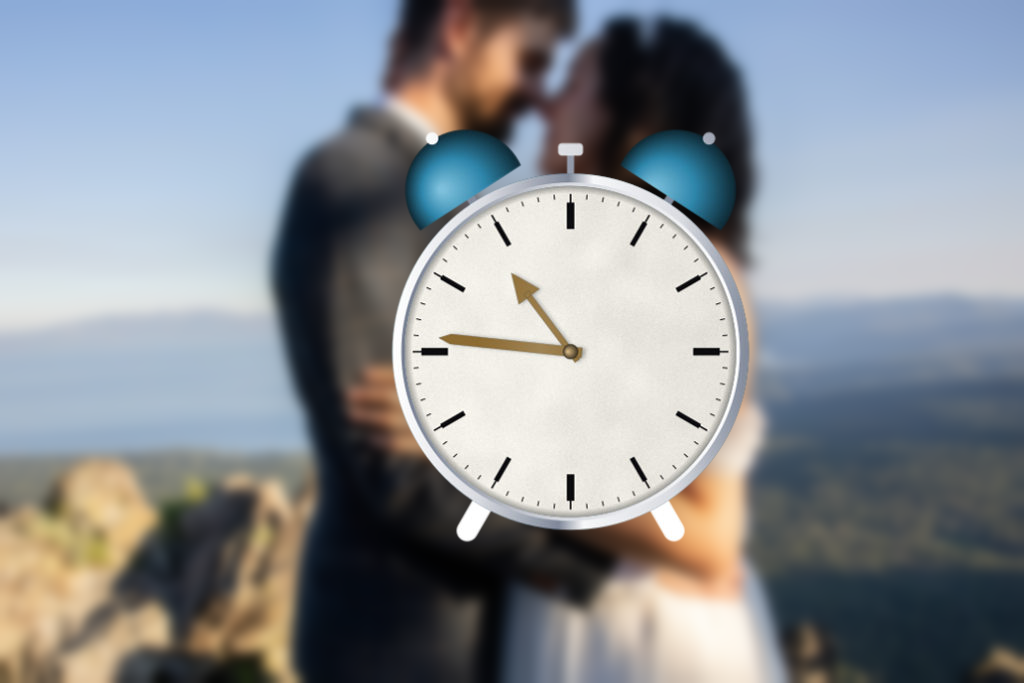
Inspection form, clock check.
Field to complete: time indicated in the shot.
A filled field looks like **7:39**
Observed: **10:46**
